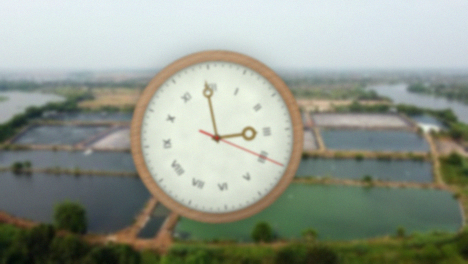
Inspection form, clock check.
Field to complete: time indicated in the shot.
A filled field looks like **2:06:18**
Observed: **2:59:20**
